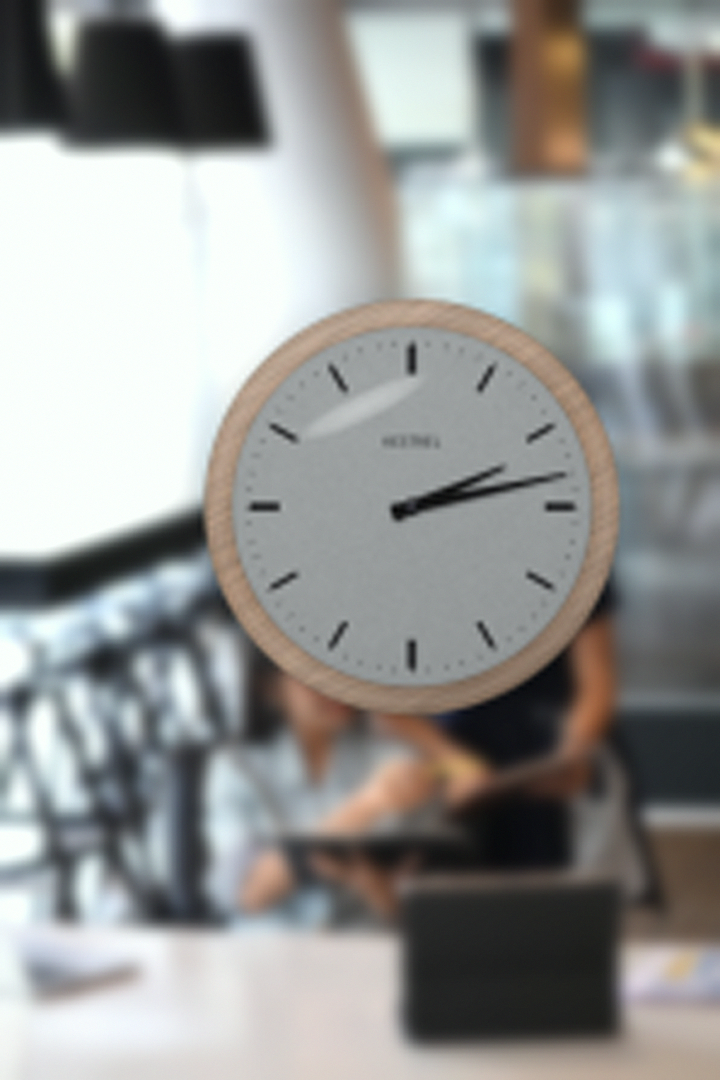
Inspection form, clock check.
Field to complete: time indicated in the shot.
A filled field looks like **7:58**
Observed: **2:13**
